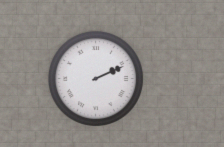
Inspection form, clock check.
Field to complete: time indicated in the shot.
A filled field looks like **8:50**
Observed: **2:11**
